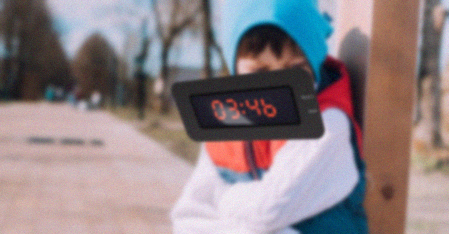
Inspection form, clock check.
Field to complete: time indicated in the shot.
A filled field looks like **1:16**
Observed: **3:46**
